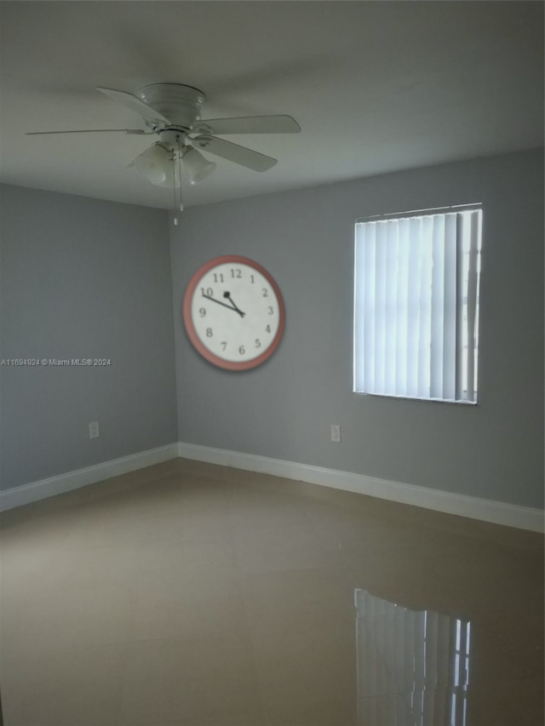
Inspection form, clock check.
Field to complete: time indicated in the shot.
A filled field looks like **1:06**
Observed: **10:49**
